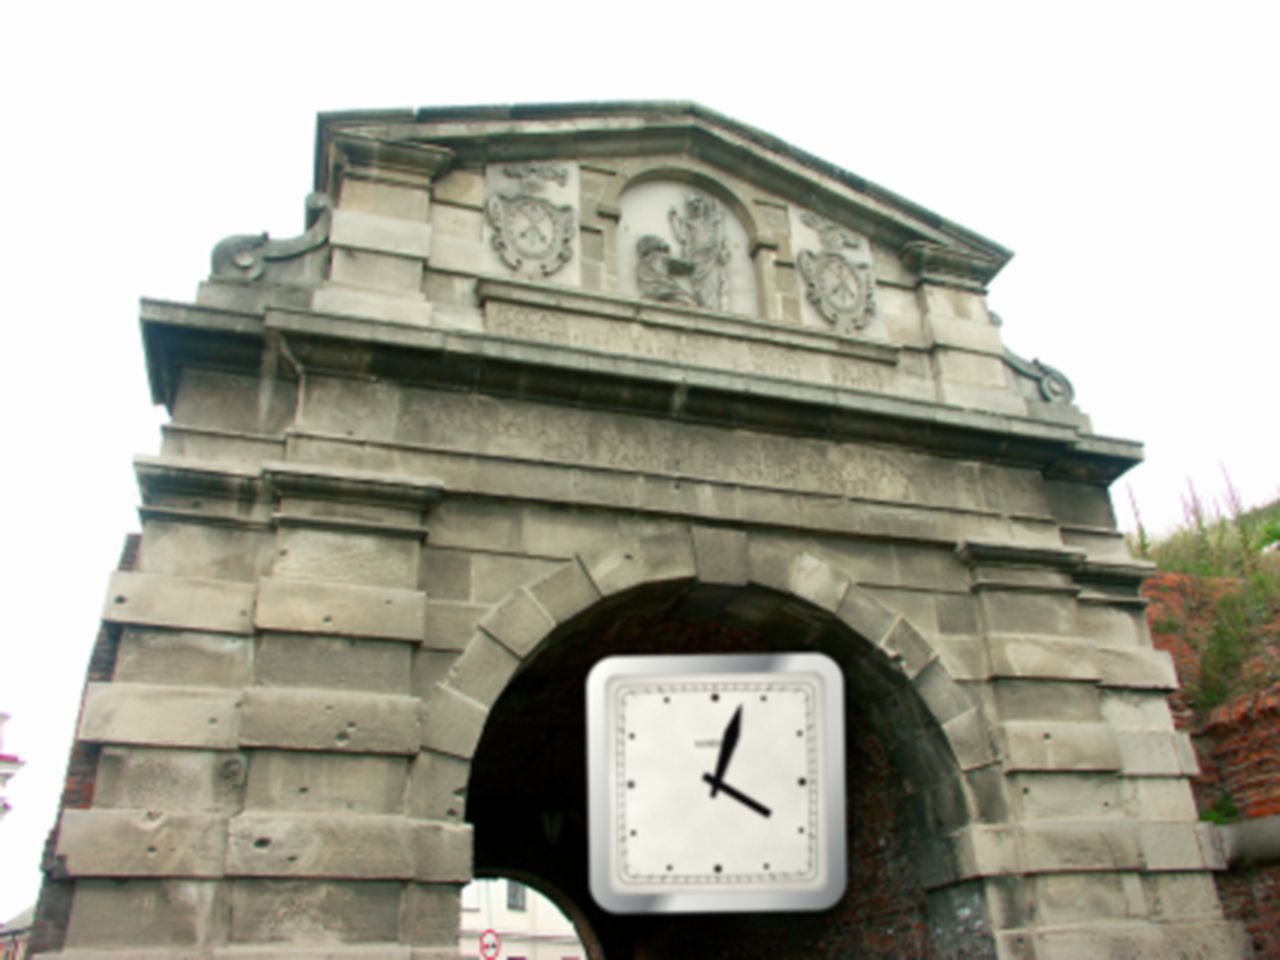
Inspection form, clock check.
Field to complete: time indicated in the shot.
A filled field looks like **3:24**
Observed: **4:03**
